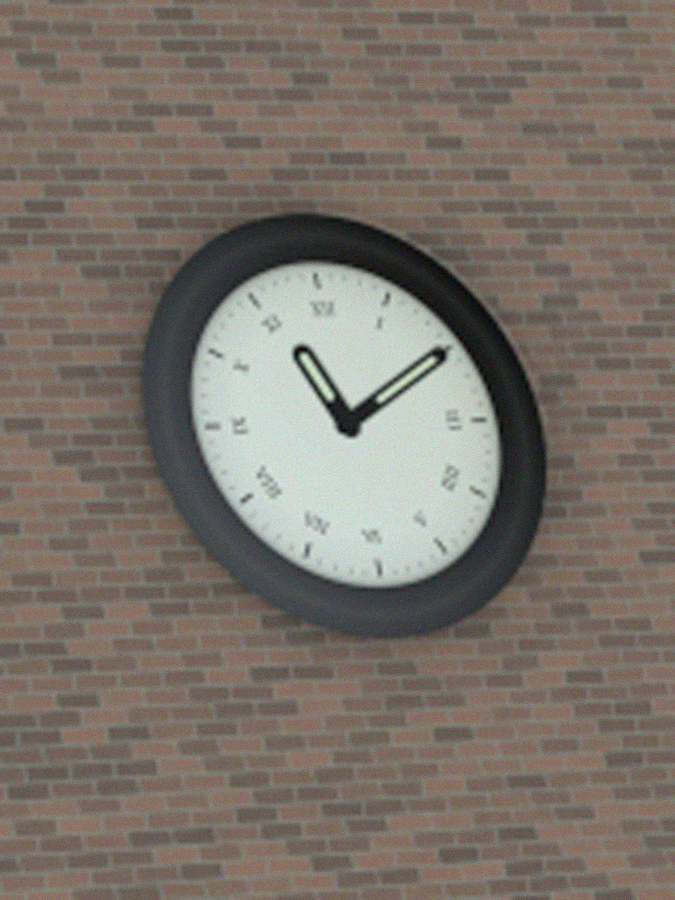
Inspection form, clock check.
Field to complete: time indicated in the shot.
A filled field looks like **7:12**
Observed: **11:10**
